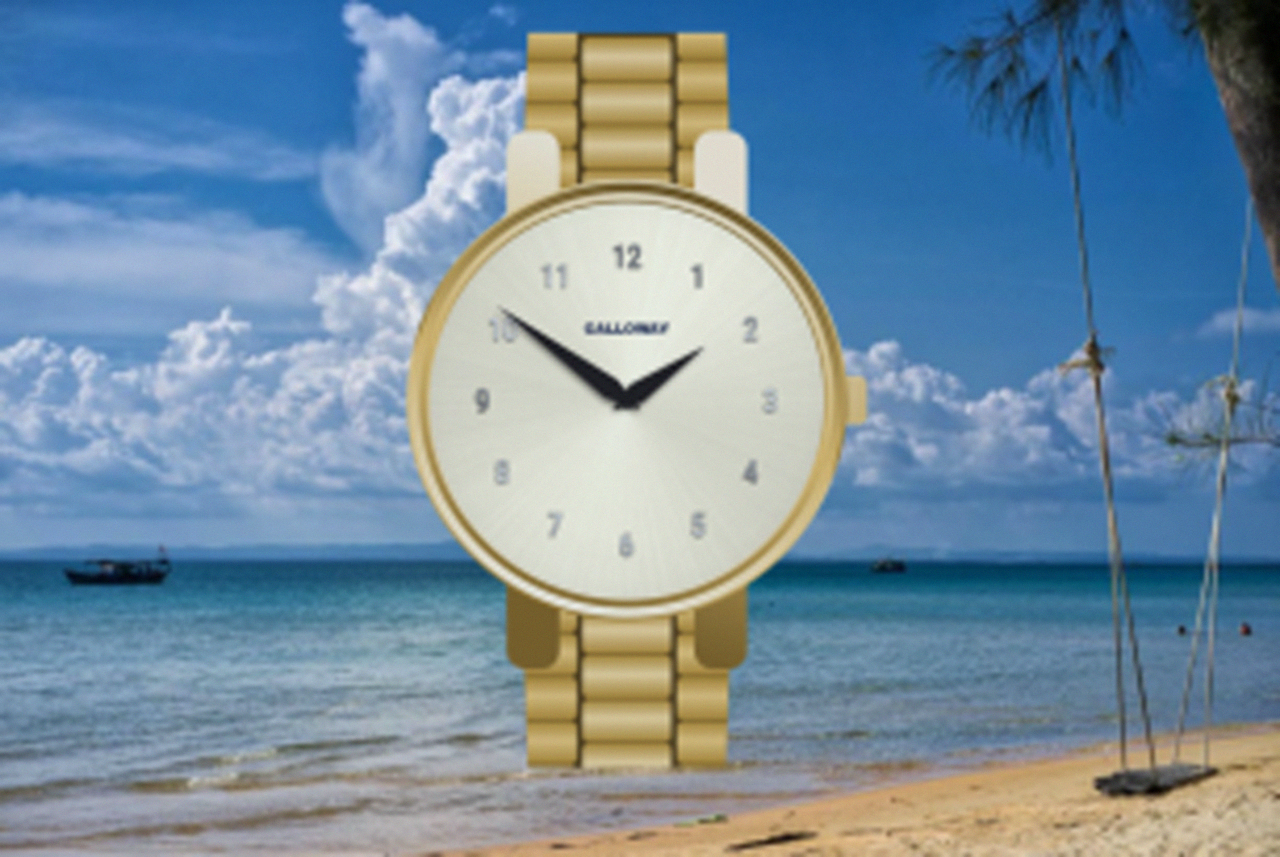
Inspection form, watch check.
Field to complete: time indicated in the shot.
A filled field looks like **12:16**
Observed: **1:51**
